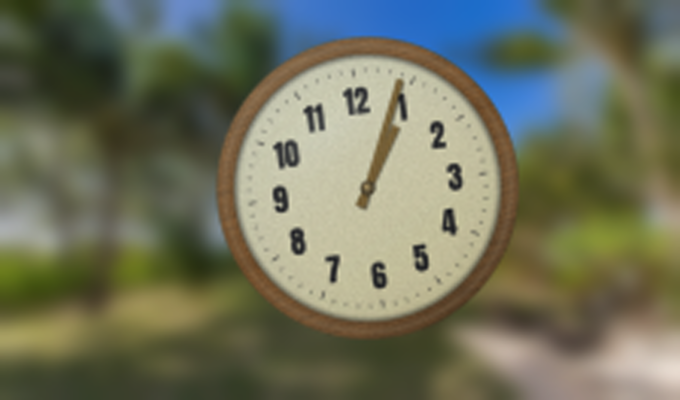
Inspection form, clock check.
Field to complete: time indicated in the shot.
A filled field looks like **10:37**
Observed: **1:04**
